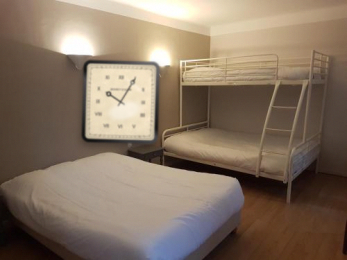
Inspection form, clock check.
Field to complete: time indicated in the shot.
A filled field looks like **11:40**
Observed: **10:05**
